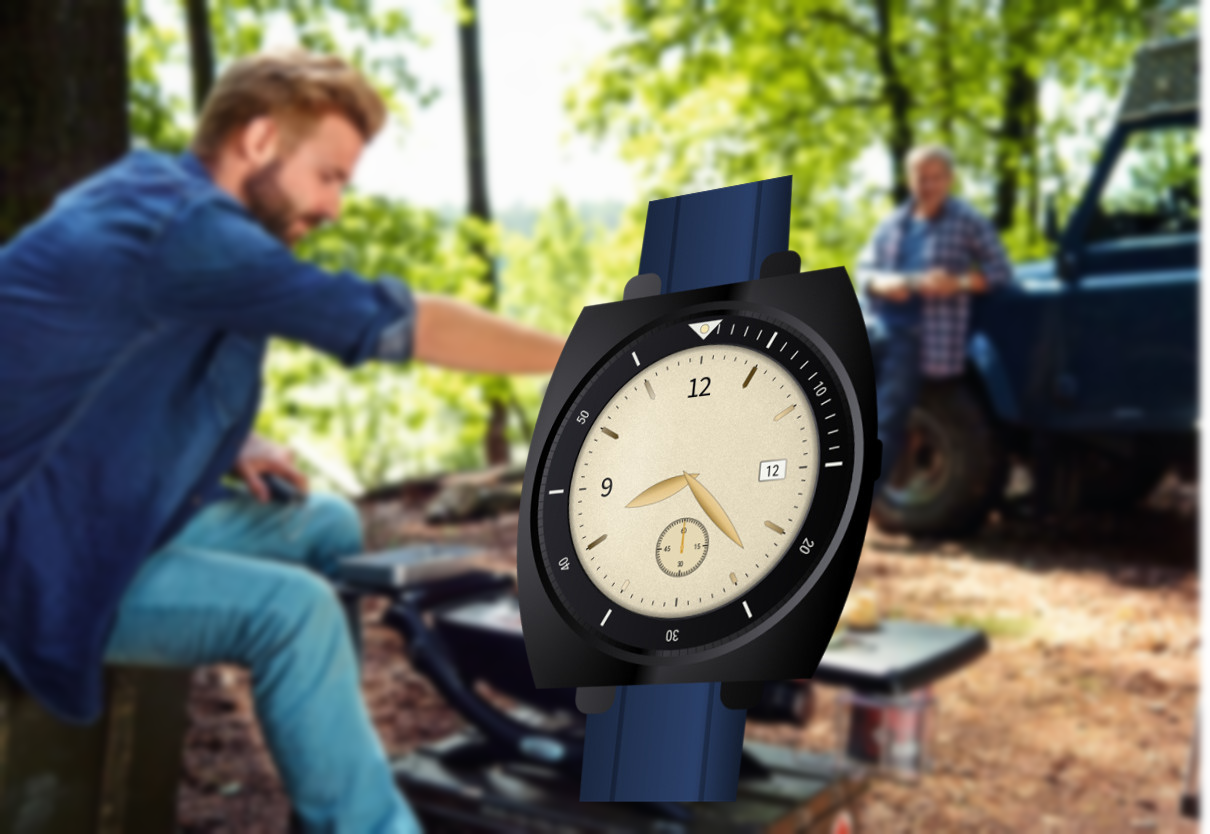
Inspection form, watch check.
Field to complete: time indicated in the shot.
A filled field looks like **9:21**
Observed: **8:23**
